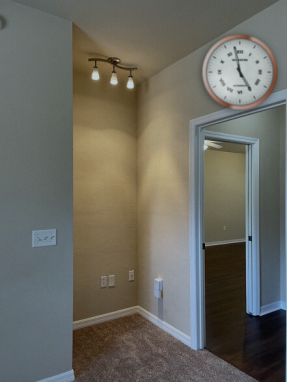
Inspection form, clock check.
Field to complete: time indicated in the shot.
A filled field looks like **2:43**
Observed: **4:58**
